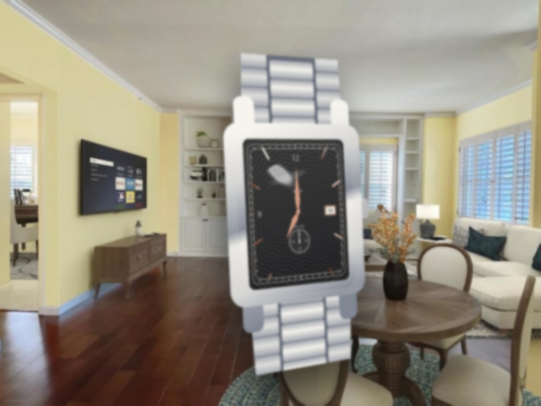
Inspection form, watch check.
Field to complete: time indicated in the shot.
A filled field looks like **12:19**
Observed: **7:00**
